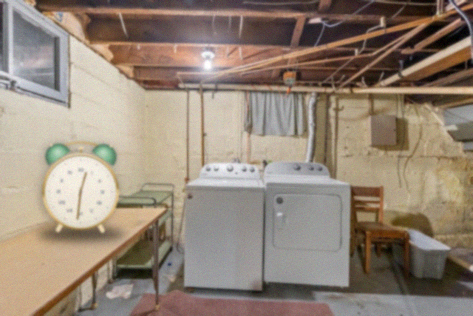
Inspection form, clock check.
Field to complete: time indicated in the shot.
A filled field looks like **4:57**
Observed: **12:31**
